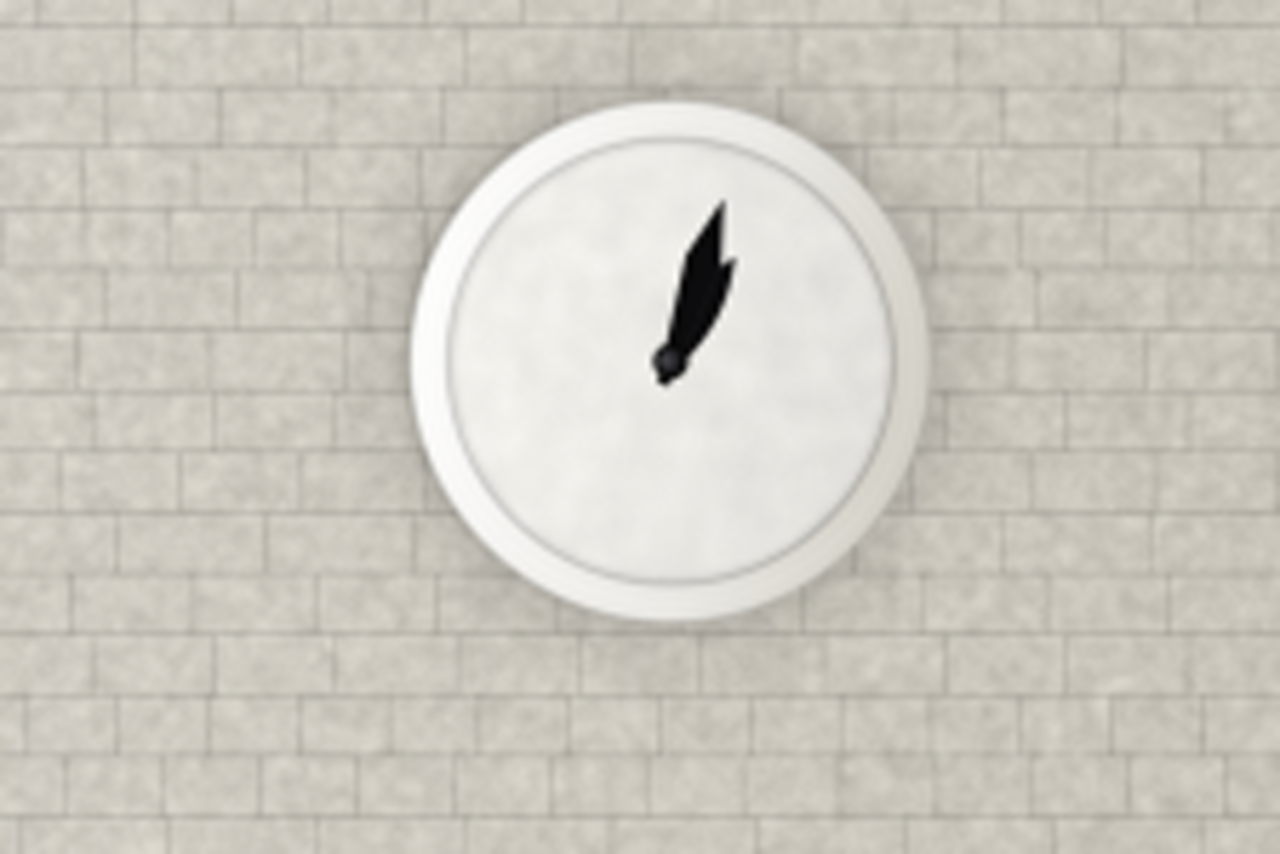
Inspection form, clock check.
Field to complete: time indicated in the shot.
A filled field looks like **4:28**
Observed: **1:03**
